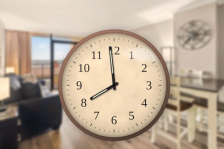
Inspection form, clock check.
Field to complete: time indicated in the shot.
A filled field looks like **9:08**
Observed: **7:59**
